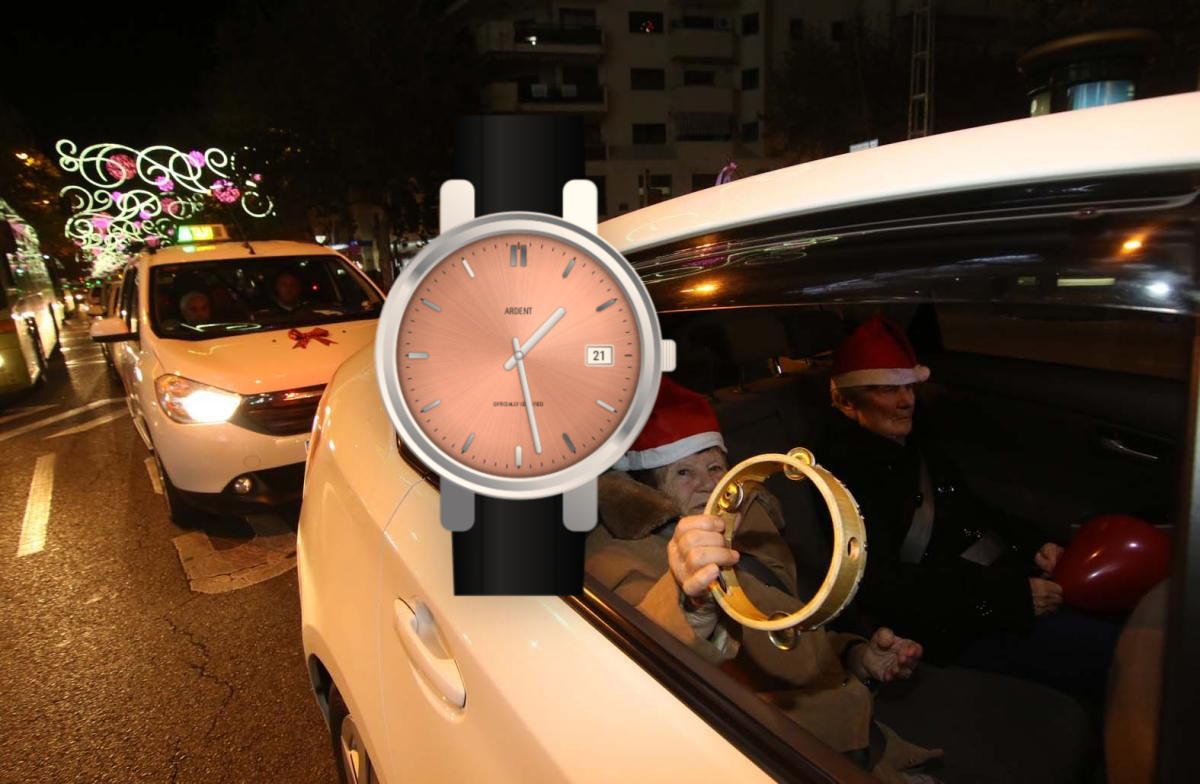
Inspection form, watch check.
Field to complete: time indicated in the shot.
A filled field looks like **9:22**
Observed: **1:28**
